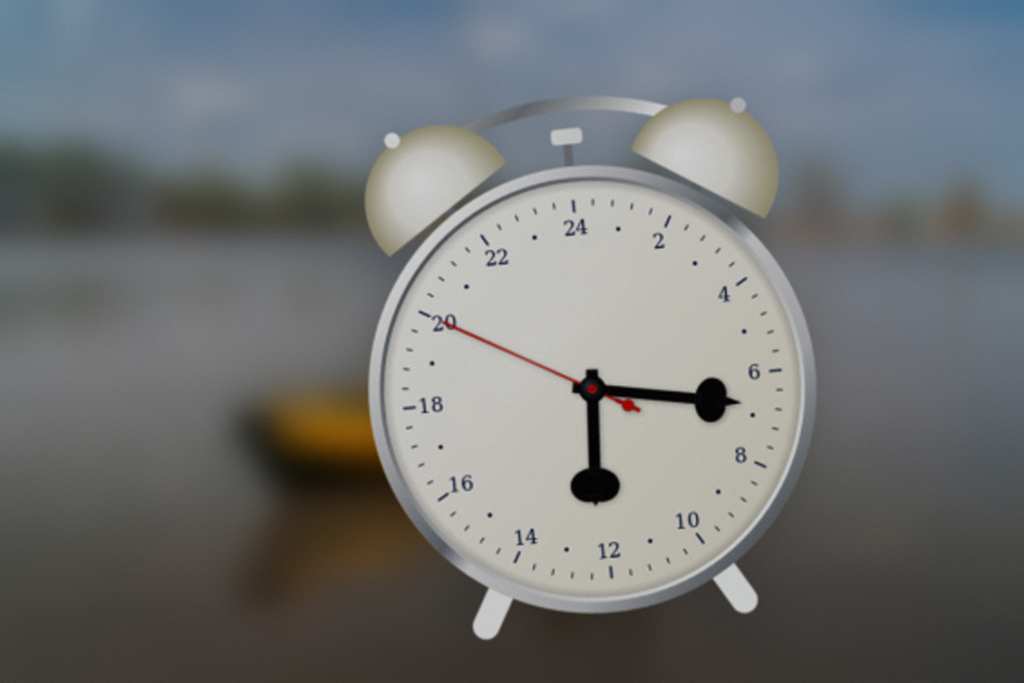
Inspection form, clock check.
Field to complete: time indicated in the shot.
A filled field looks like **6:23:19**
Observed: **12:16:50**
